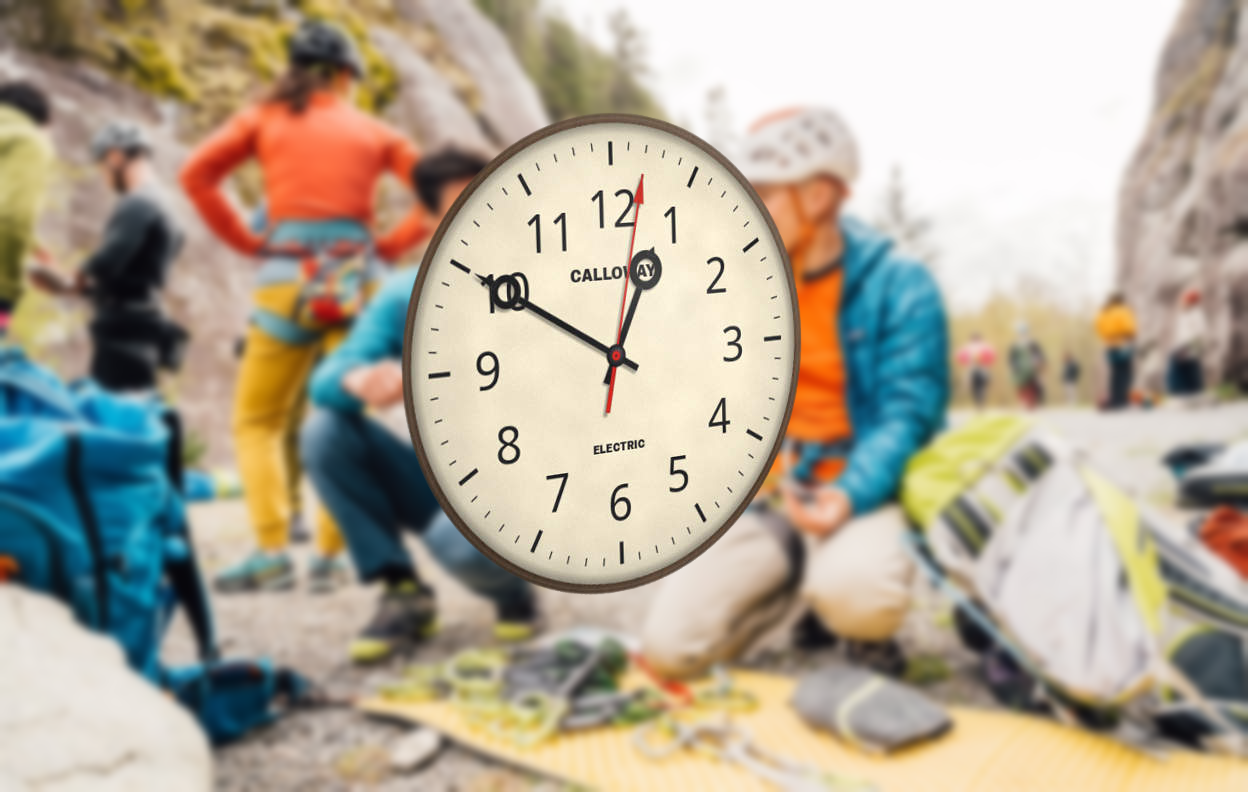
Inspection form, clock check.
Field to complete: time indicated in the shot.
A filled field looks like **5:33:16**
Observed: **12:50:02**
